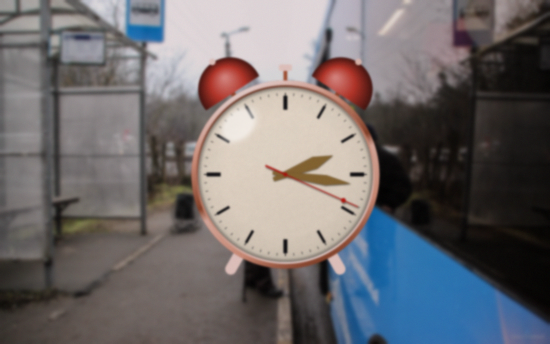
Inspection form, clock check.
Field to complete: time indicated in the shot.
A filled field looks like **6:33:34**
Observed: **2:16:19**
